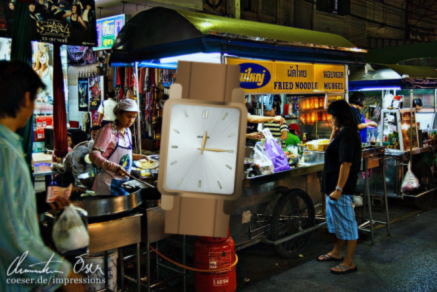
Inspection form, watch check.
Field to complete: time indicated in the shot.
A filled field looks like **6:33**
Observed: **12:15**
